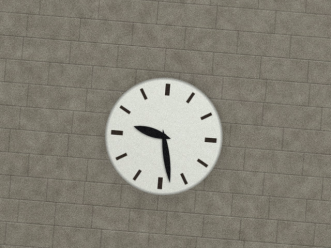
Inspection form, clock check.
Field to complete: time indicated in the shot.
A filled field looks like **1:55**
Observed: **9:28**
